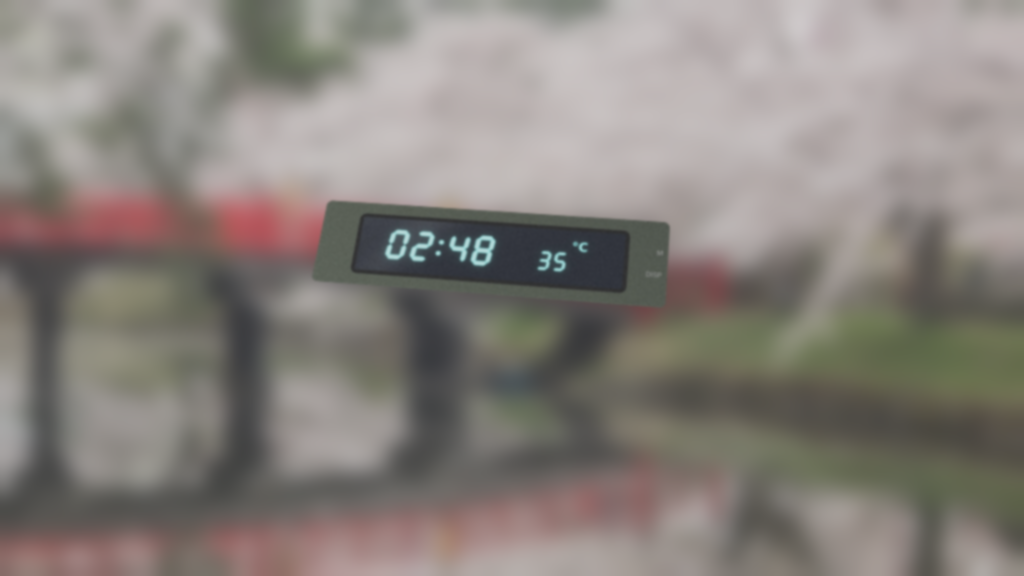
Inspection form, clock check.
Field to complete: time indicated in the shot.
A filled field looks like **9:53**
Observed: **2:48**
